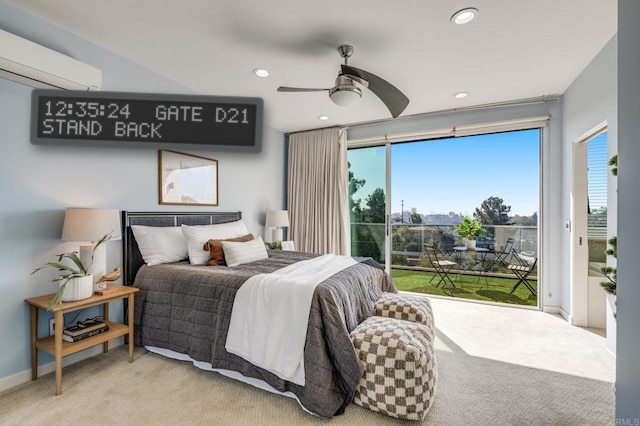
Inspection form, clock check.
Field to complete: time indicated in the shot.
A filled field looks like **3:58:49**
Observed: **12:35:24**
